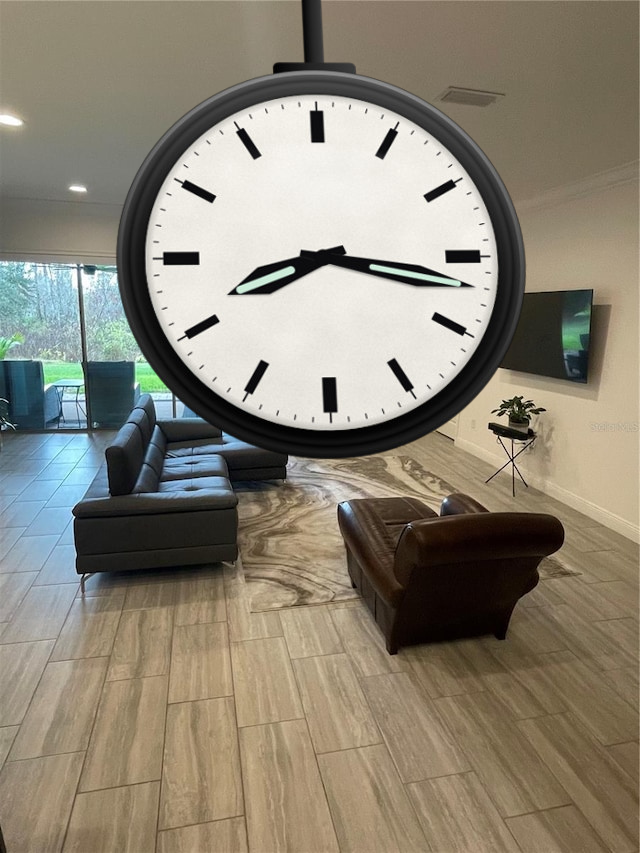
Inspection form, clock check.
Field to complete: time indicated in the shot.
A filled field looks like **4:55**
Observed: **8:17**
